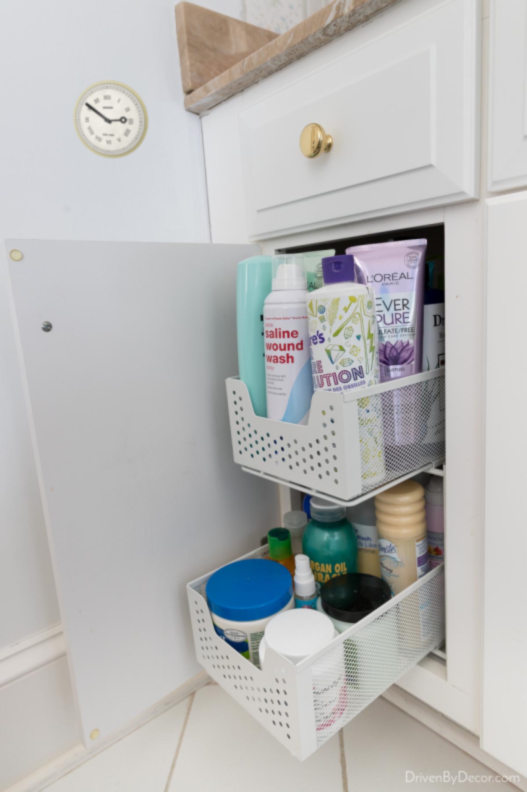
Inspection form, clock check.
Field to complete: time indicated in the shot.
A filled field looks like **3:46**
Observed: **2:51**
